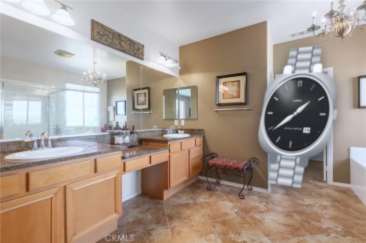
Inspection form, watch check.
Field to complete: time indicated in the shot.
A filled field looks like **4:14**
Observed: **1:39**
